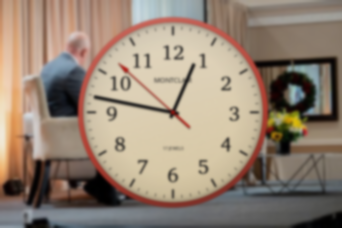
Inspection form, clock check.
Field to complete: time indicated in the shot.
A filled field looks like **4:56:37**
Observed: **12:46:52**
